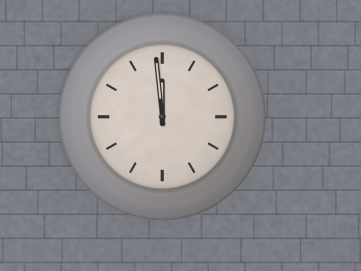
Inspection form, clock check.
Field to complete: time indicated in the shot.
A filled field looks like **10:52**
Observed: **11:59**
